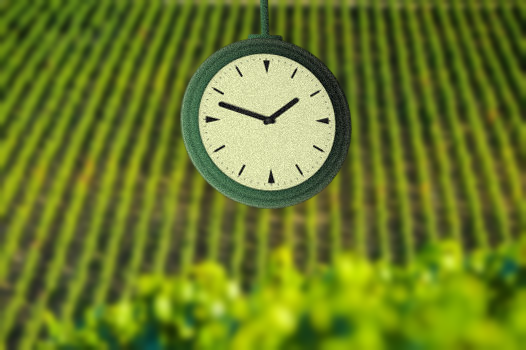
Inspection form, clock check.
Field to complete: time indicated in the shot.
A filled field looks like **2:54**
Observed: **1:48**
